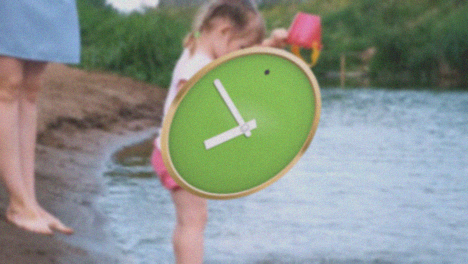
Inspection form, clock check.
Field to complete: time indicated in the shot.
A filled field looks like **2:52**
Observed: **7:52**
